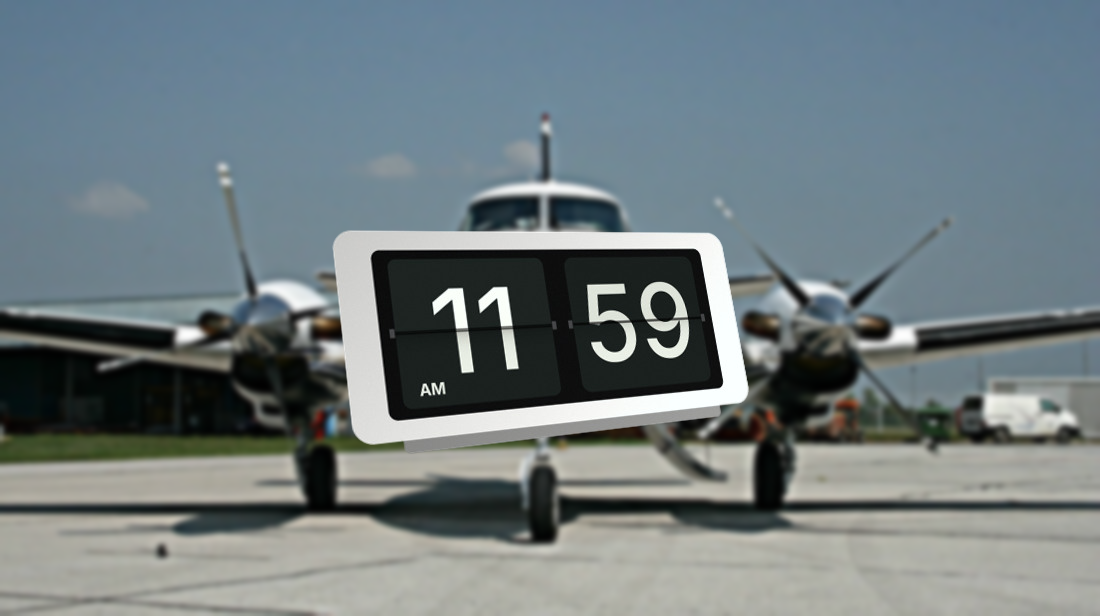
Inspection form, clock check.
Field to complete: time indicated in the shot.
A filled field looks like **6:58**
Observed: **11:59**
